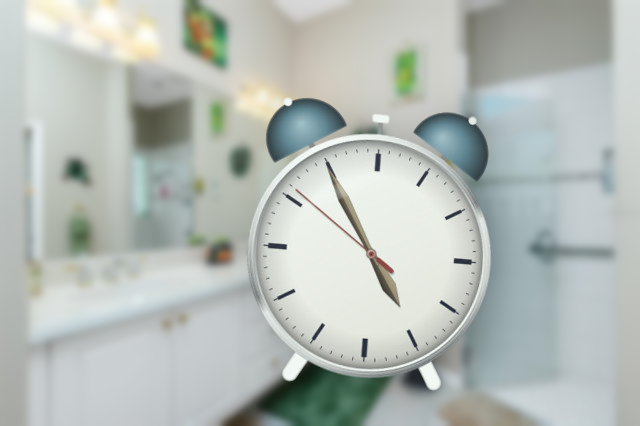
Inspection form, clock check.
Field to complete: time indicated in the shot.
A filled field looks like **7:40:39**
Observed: **4:54:51**
